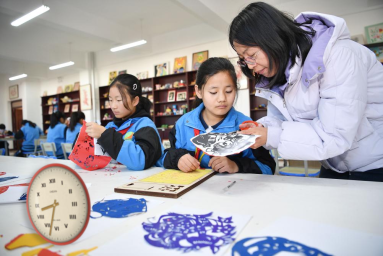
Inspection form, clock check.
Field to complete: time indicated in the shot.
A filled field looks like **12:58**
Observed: **8:33**
